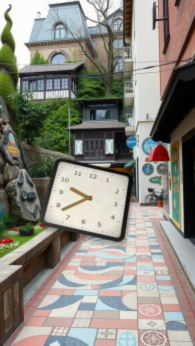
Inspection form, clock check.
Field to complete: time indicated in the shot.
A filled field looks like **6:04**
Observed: **9:38**
